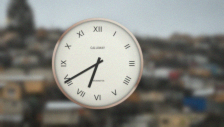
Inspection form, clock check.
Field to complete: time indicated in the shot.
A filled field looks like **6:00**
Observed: **6:40**
